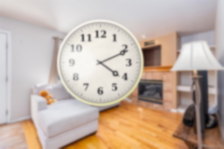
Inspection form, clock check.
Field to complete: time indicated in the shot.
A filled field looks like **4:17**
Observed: **4:11**
